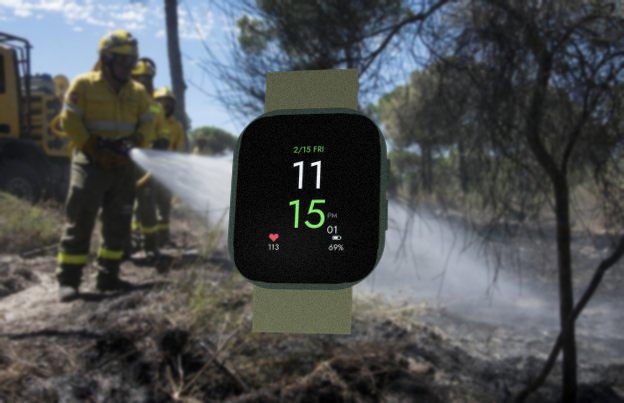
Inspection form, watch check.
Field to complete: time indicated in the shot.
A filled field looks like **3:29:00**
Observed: **11:15:01**
